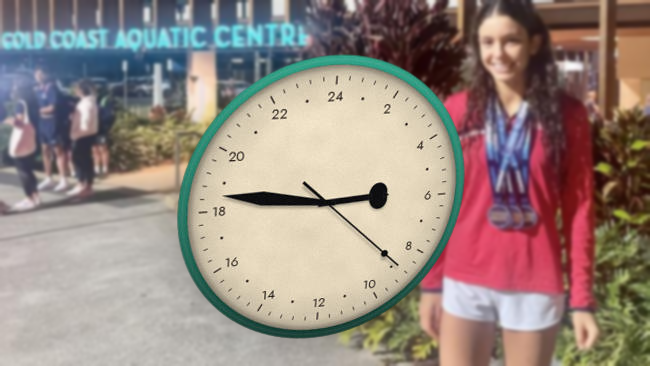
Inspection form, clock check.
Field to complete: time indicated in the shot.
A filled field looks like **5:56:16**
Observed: **5:46:22**
